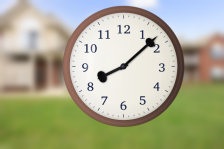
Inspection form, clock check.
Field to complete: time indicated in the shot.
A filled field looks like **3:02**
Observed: **8:08**
